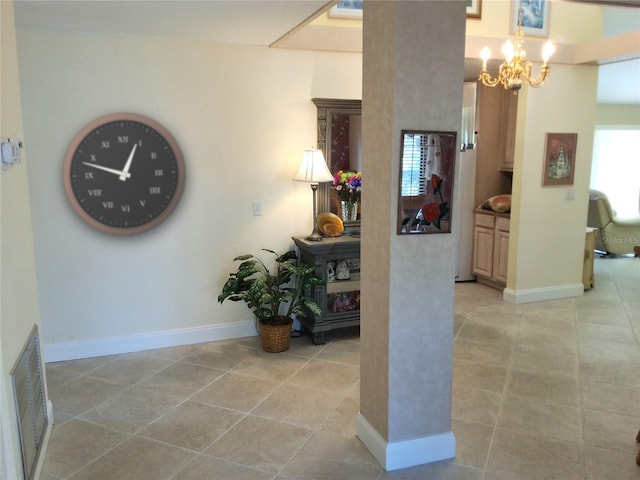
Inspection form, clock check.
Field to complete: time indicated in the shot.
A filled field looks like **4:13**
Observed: **12:48**
